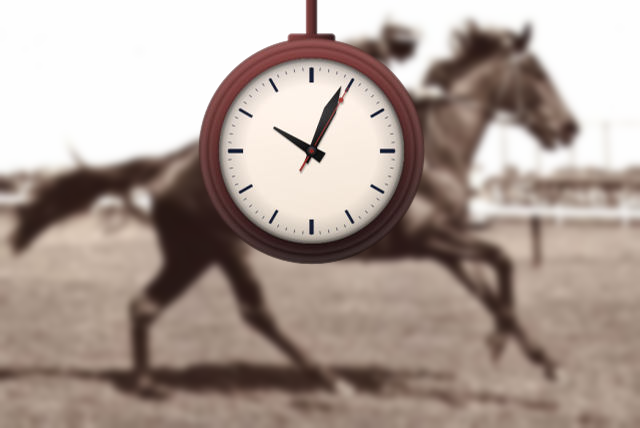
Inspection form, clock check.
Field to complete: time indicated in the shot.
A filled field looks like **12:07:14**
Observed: **10:04:05**
